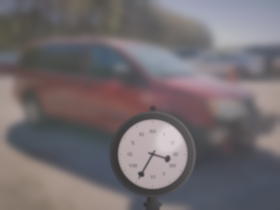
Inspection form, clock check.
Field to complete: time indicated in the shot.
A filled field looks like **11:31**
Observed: **3:35**
